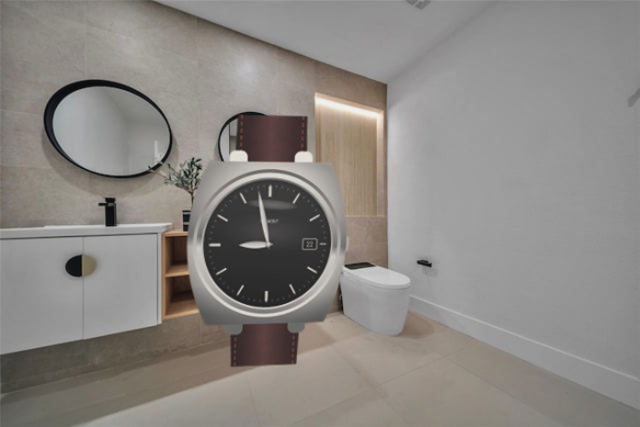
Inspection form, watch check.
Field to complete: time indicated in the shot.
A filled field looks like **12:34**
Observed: **8:58**
